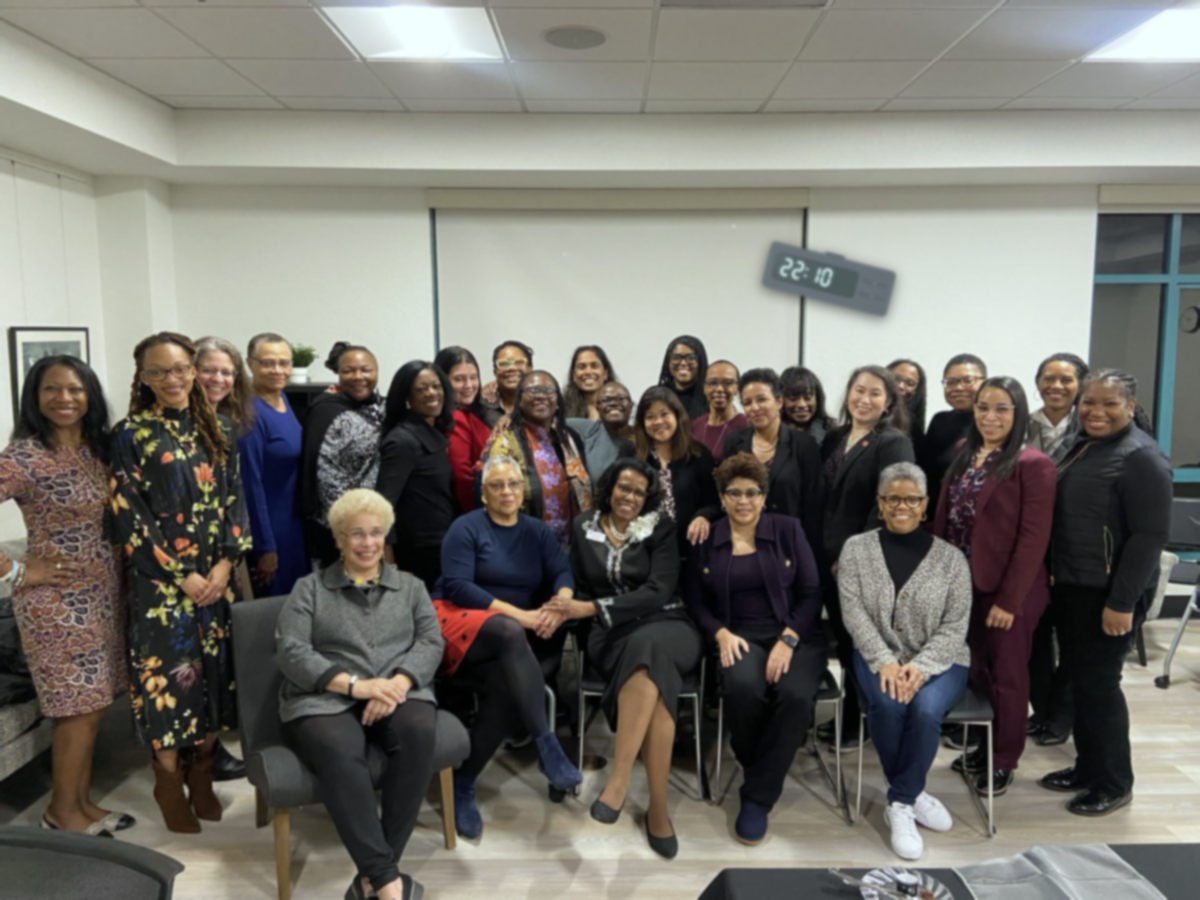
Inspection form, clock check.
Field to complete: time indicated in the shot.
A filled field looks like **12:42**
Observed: **22:10**
